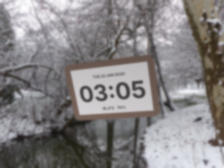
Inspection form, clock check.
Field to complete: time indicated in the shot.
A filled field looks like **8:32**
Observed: **3:05**
